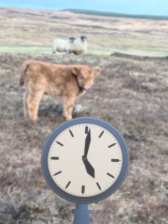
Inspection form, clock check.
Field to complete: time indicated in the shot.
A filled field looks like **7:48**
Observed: **5:01**
